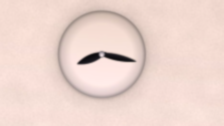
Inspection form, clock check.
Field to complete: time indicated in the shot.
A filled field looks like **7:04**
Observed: **8:17**
